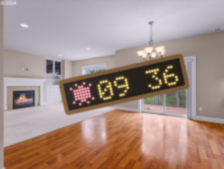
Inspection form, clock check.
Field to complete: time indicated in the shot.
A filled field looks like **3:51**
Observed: **9:36**
